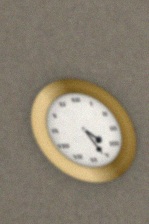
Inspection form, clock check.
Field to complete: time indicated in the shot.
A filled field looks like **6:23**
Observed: **4:26**
